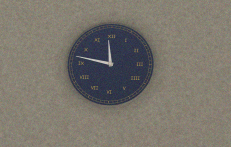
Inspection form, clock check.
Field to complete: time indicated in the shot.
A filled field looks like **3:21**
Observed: **11:47**
